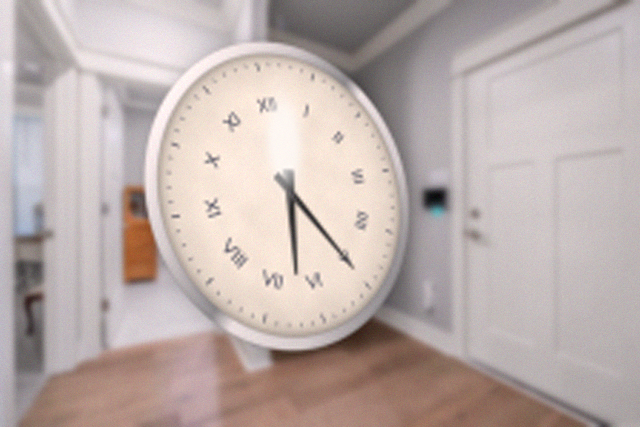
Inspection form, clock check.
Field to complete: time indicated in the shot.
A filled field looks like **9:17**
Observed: **6:25**
